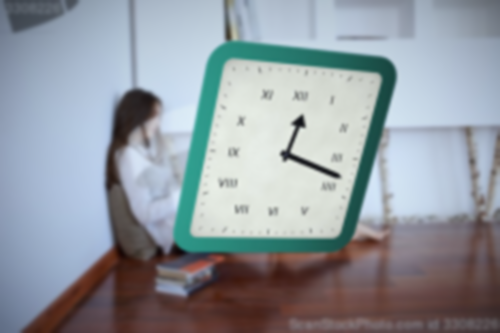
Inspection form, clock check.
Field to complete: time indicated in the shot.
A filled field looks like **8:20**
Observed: **12:18**
